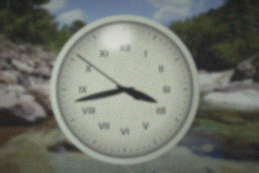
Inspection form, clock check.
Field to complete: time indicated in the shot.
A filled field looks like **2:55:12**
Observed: **3:42:51**
